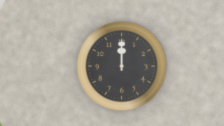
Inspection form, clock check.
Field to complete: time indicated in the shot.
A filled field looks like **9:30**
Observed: **12:00**
